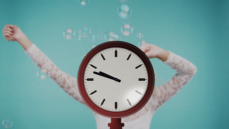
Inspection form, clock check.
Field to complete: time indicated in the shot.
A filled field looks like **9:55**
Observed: **9:48**
